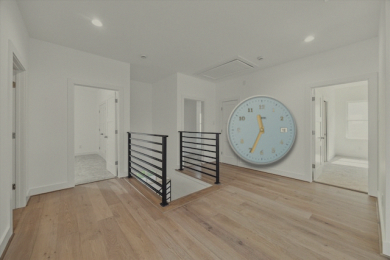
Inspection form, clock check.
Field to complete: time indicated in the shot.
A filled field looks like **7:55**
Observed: **11:34**
